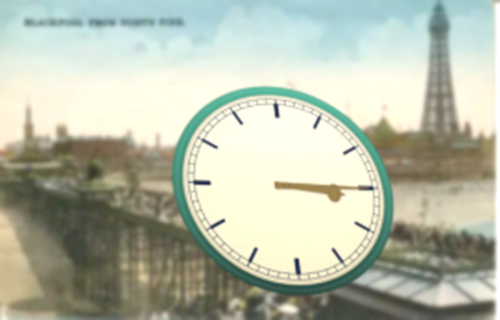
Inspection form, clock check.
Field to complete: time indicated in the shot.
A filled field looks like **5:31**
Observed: **3:15**
